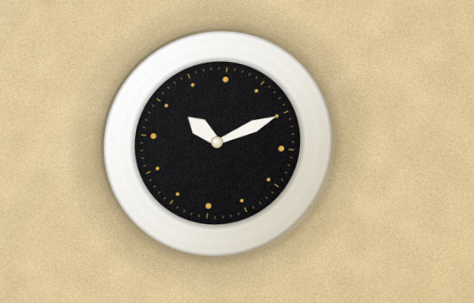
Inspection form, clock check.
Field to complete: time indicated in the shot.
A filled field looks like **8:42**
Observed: **10:10**
